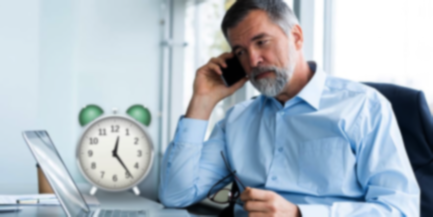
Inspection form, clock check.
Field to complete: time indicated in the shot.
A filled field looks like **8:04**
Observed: **12:24**
